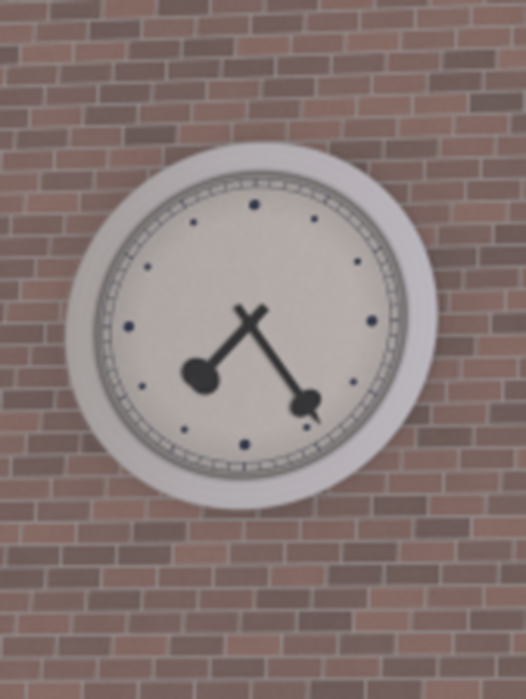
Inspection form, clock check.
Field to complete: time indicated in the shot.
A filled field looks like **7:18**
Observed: **7:24**
